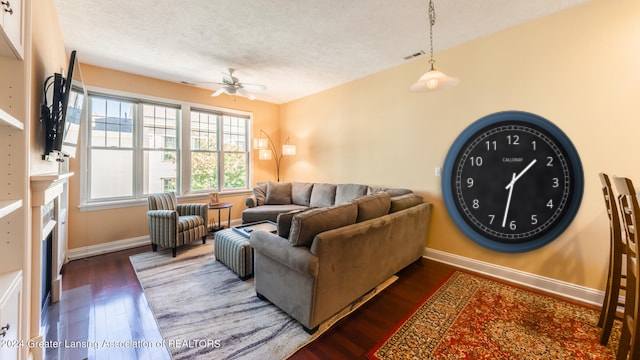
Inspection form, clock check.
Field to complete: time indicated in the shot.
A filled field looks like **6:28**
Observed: **1:32**
